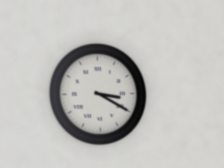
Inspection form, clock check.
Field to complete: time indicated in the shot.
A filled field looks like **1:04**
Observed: **3:20**
